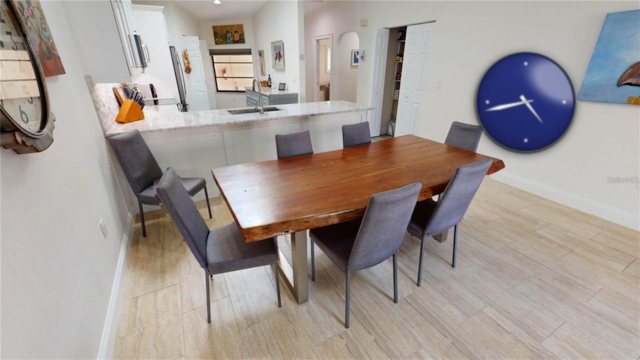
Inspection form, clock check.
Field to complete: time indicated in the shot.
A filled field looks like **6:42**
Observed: **4:43**
